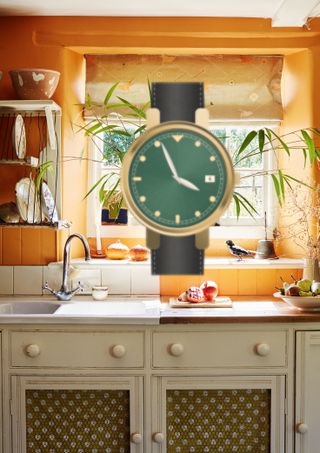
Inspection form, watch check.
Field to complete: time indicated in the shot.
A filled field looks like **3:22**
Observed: **3:56**
